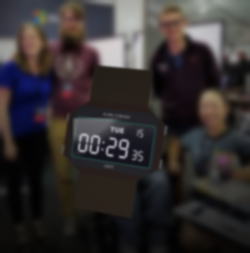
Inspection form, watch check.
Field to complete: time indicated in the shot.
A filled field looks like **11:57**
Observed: **0:29**
